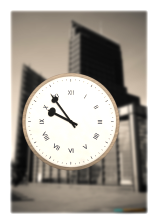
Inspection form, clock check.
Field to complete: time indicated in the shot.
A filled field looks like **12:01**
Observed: **9:54**
